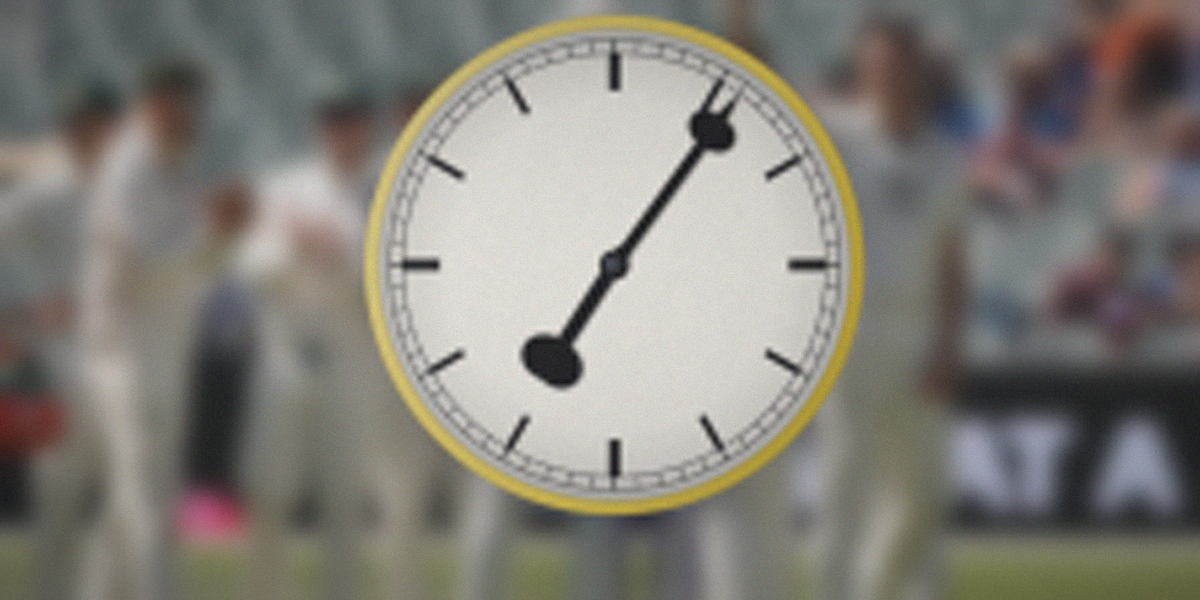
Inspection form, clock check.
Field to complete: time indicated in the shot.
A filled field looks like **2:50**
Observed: **7:06**
